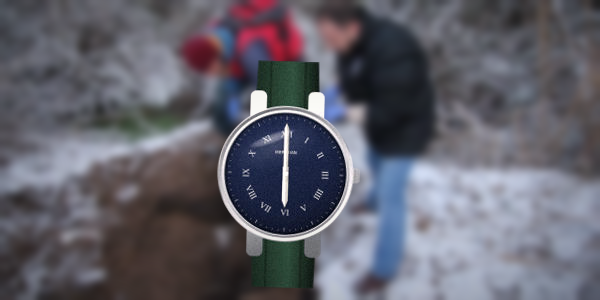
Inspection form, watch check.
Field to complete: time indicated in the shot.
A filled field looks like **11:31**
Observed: **6:00**
